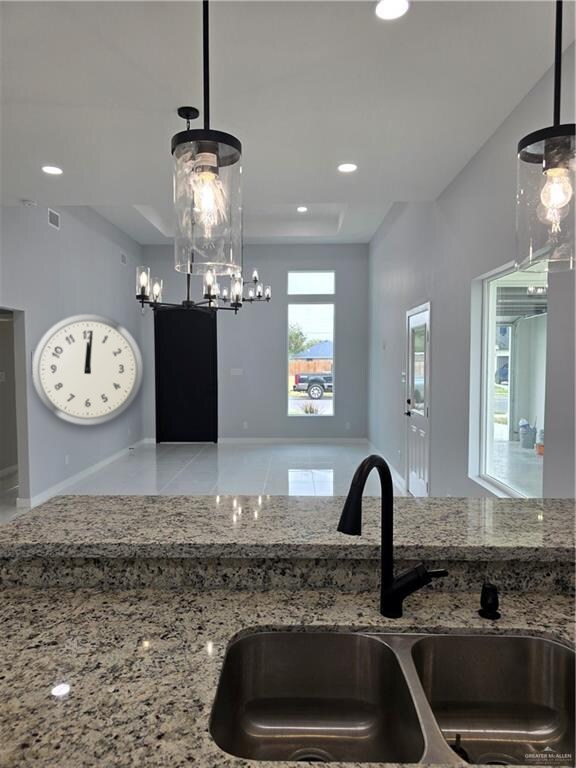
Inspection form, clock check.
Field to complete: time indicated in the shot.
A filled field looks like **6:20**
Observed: **12:01**
